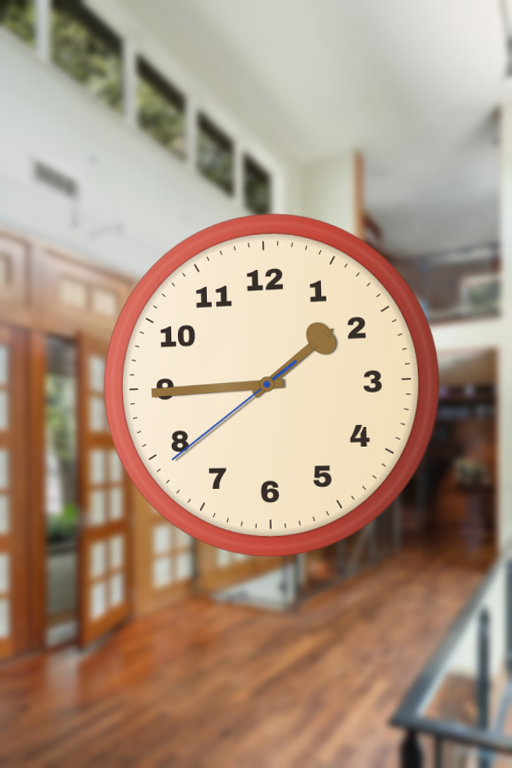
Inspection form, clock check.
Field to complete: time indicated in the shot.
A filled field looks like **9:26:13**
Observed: **1:44:39**
